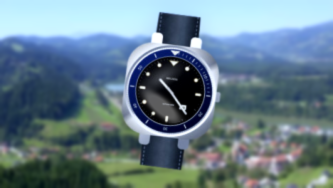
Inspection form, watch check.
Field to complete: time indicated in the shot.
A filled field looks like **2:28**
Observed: **10:23**
